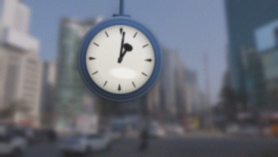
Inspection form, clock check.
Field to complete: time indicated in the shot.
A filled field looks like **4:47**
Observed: **1:01**
